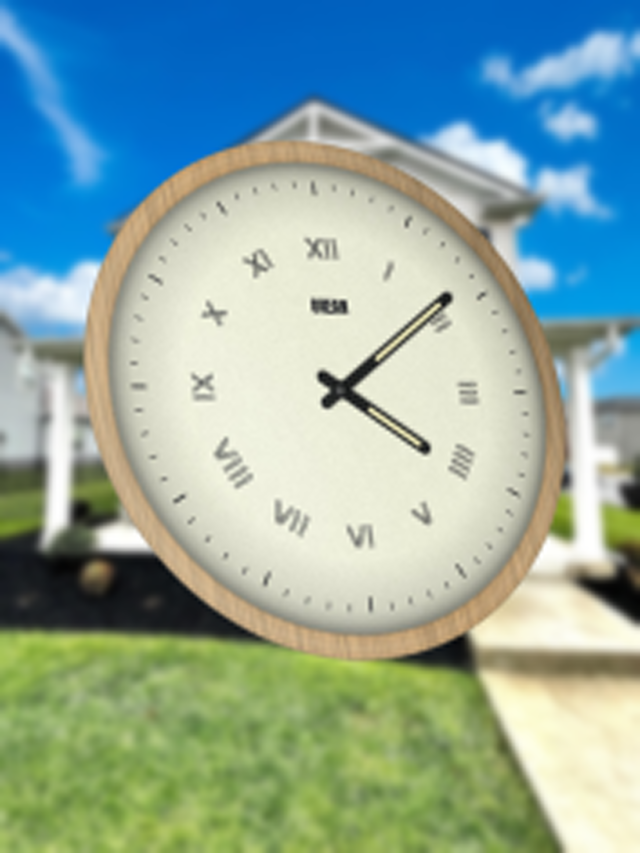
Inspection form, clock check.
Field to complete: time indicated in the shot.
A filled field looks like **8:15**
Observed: **4:09**
